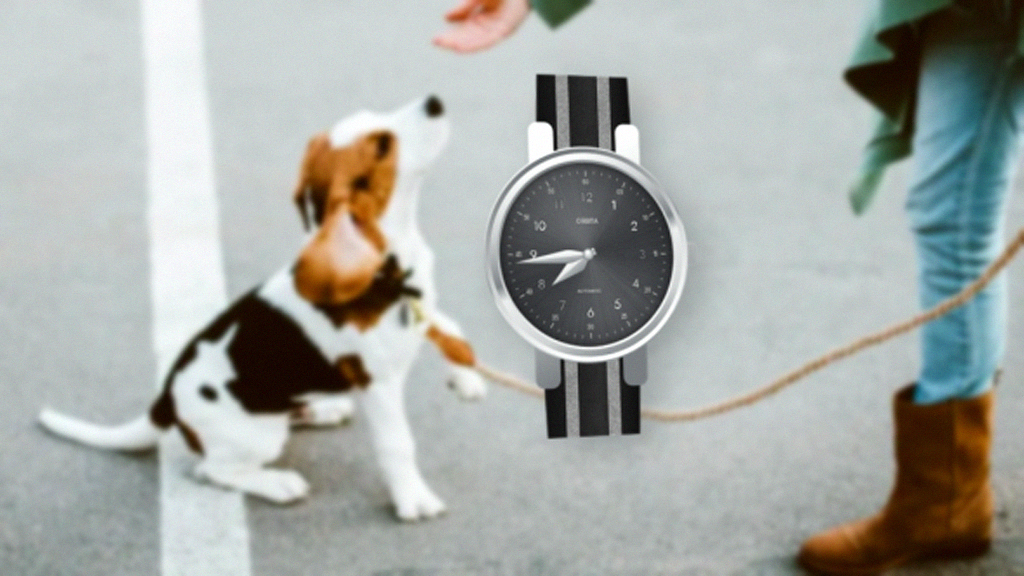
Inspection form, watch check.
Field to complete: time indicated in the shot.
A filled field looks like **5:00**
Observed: **7:44**
